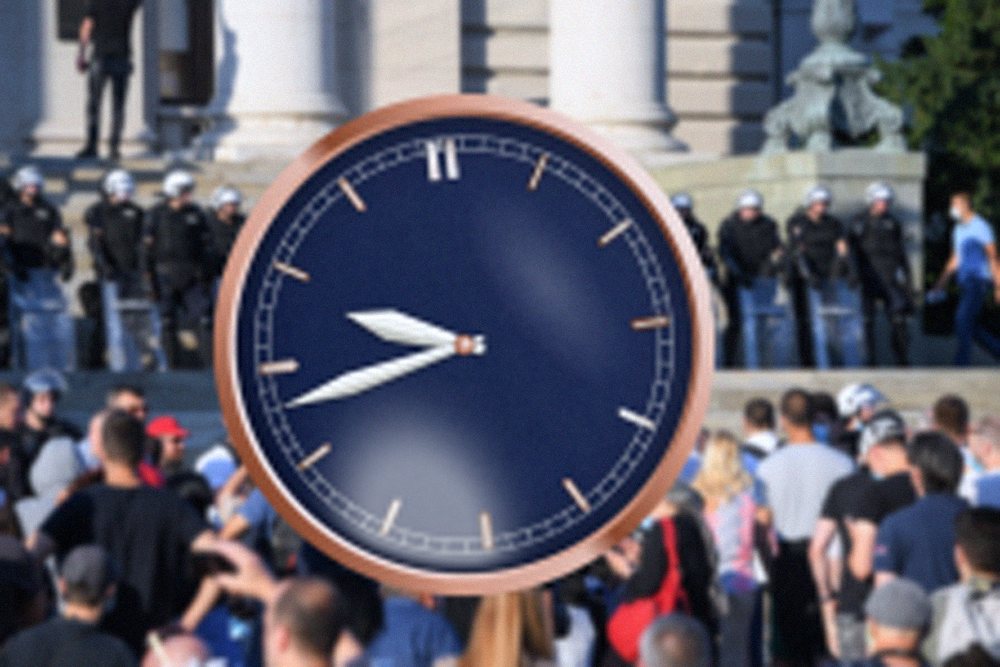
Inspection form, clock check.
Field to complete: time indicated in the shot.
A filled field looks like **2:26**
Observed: **9:43**
